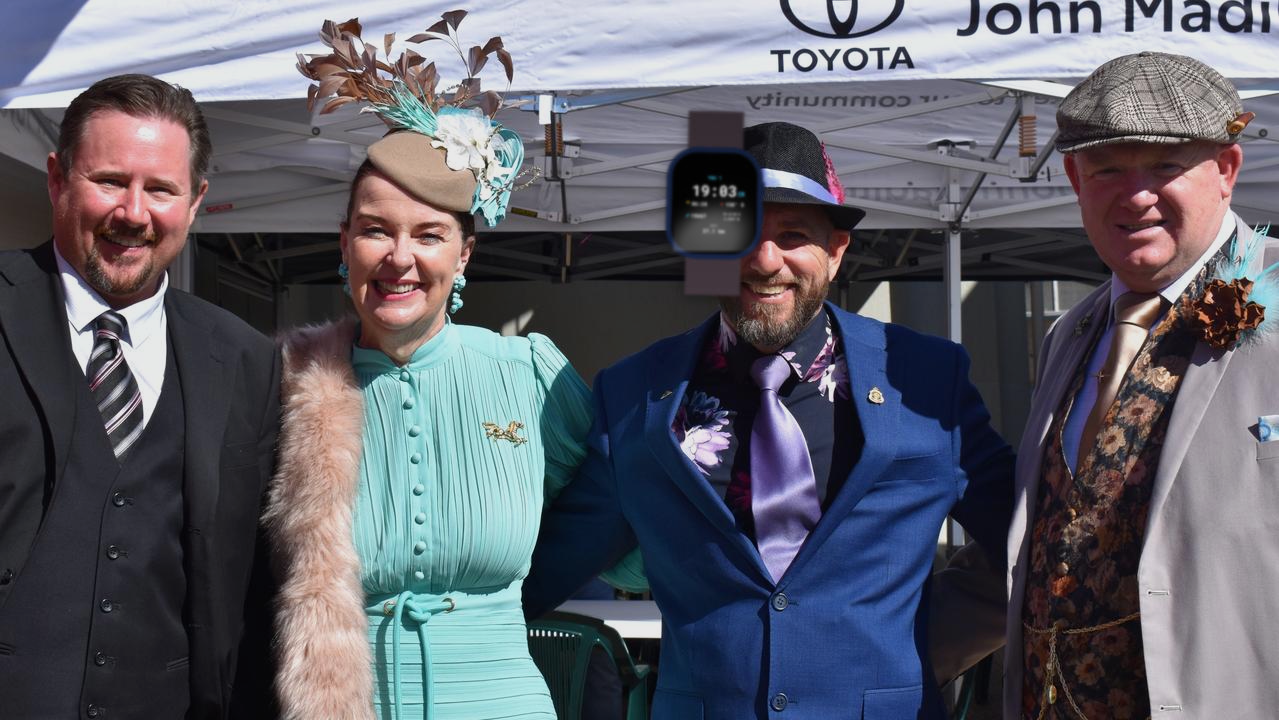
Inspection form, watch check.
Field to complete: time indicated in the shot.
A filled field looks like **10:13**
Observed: **19:03**
